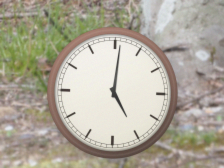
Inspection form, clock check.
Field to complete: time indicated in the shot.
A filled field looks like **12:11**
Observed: **5:01**
